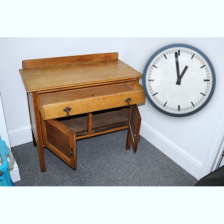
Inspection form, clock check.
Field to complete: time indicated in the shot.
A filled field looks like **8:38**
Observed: **12:59**
